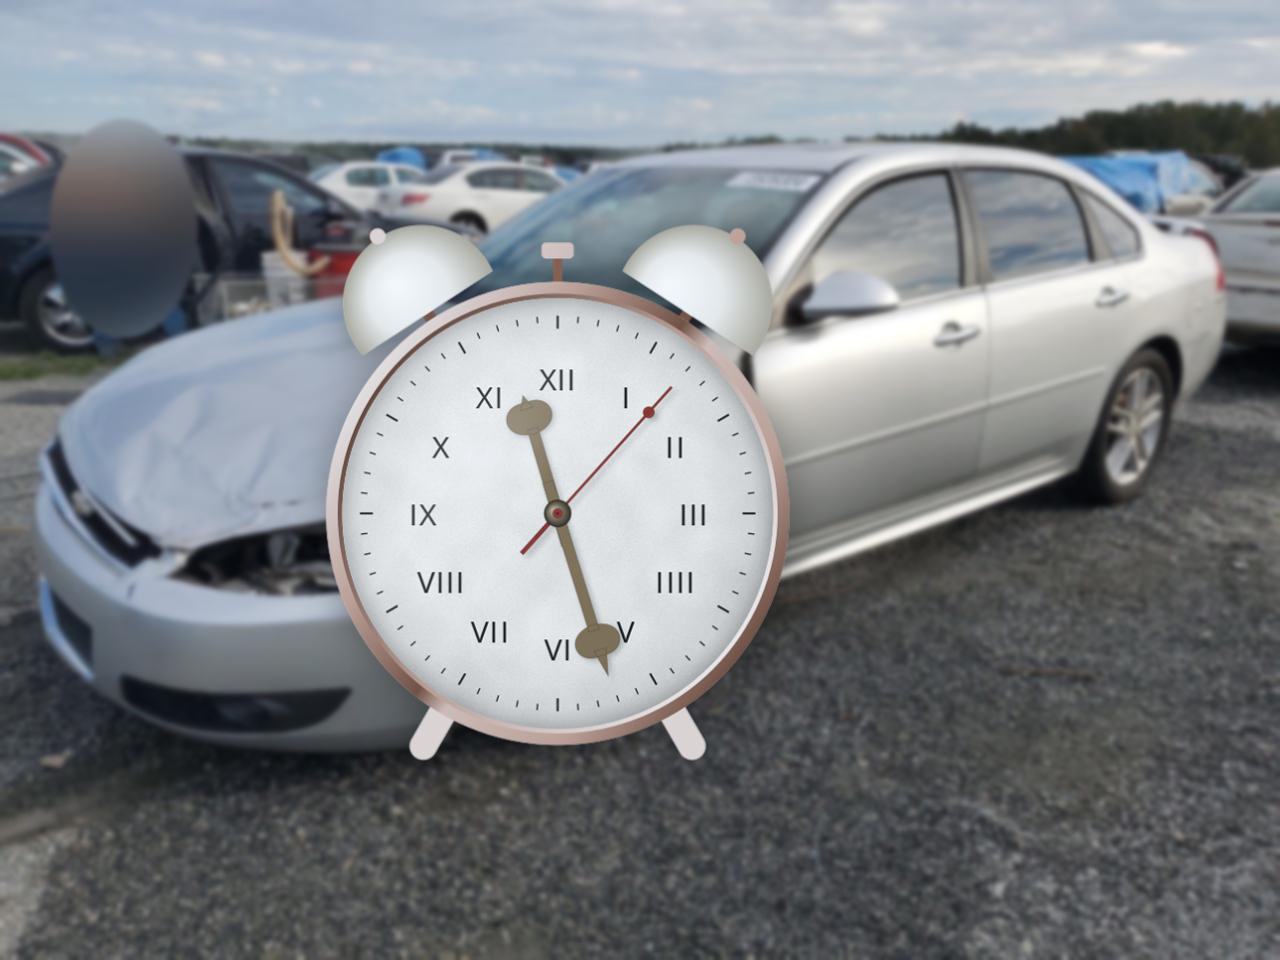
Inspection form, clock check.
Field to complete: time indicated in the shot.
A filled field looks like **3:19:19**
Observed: **11:27:07**
